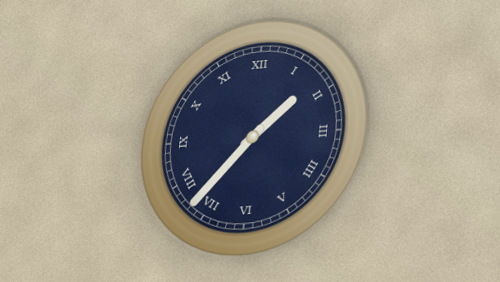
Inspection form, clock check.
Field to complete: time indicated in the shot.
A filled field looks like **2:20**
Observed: **1:37**
